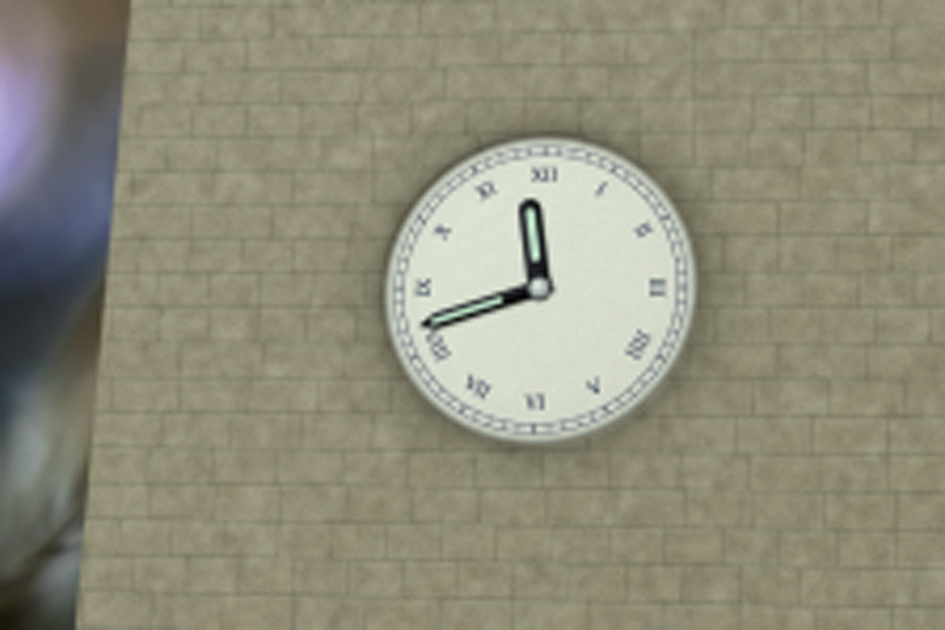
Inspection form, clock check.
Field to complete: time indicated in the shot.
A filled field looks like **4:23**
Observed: **11:42**
